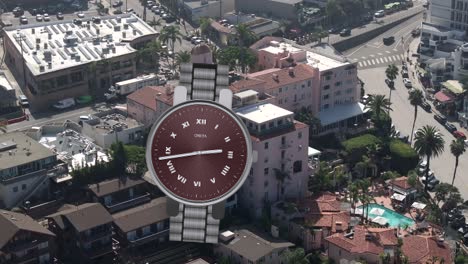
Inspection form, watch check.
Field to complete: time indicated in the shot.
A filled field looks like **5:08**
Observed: **2:43**
